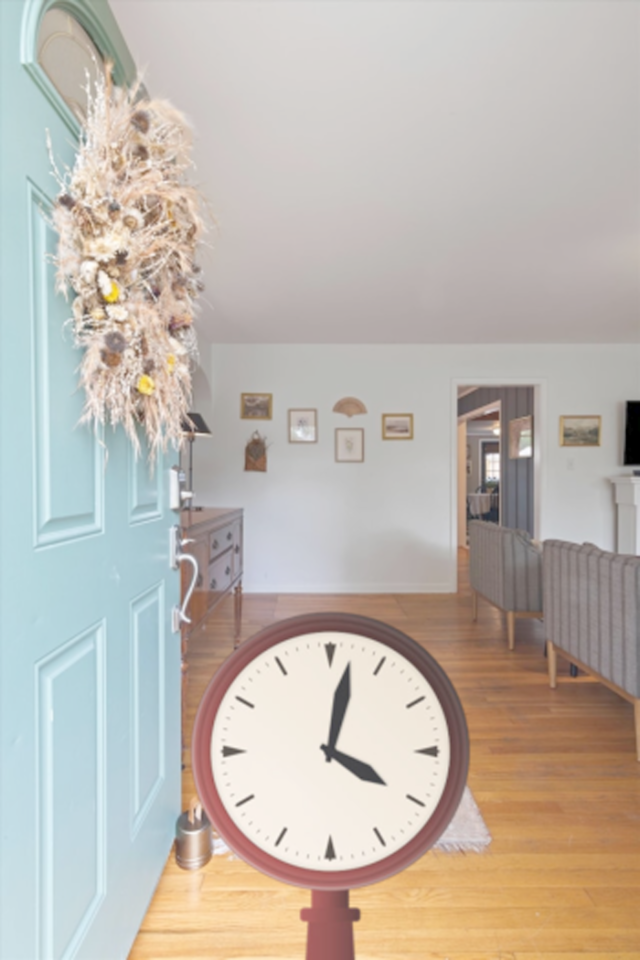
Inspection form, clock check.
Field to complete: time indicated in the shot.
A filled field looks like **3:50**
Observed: **4:02**
